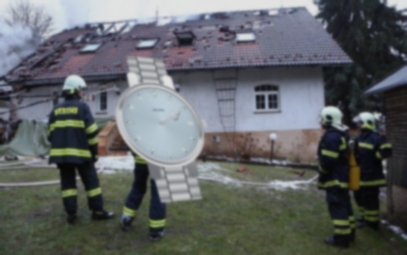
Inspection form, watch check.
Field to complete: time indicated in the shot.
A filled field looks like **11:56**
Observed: **2:10**
